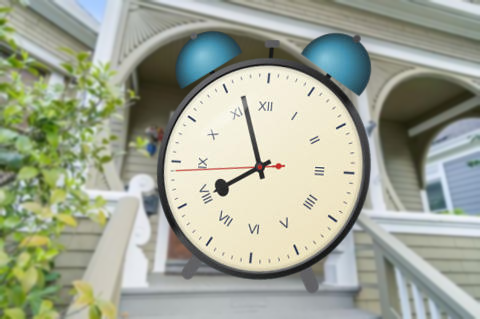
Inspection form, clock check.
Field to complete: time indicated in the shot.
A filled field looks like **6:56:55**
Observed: **7:56:44**
